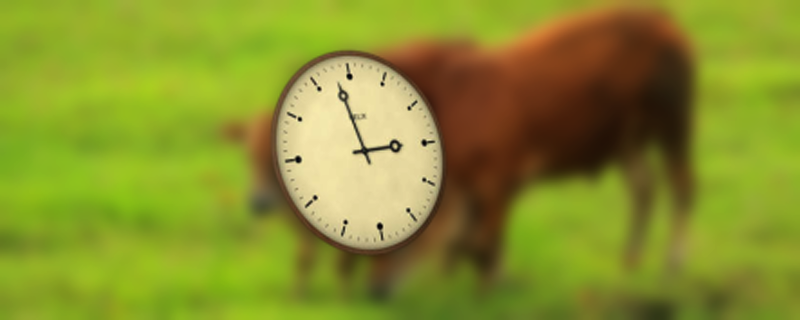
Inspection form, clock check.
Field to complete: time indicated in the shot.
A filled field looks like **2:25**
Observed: **2:58**
